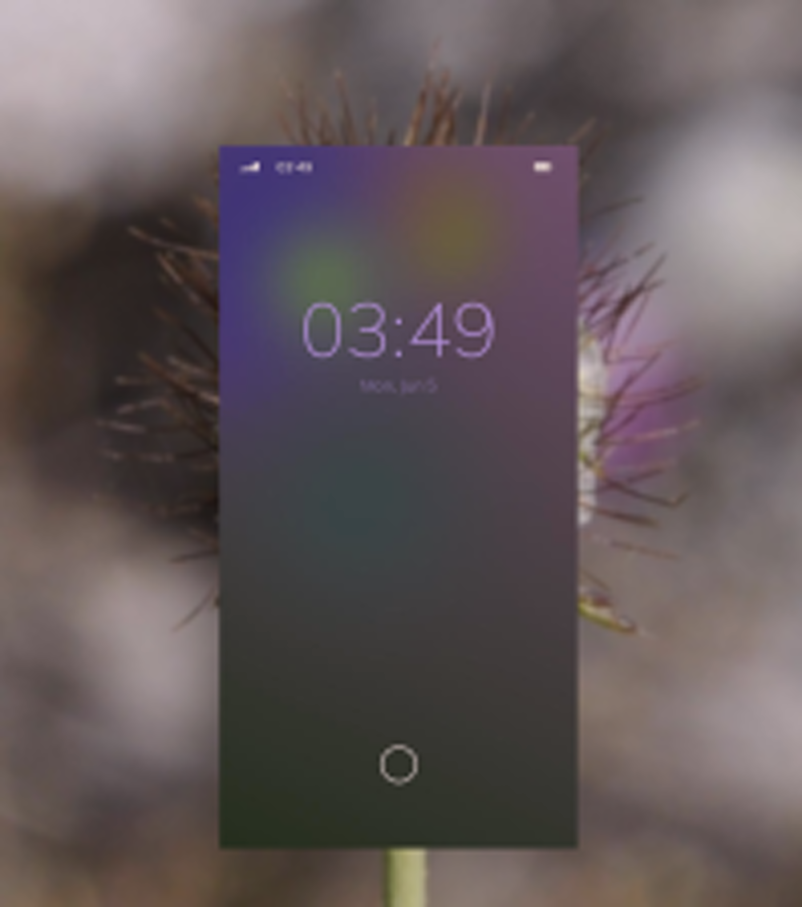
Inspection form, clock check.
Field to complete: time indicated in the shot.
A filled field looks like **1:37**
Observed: **3:49**
